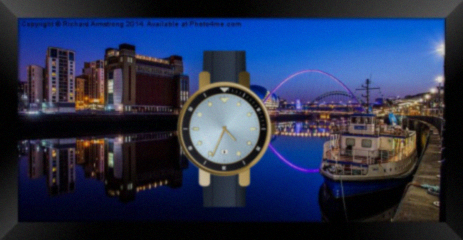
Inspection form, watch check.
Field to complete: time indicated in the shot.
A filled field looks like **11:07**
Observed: **4:34**
